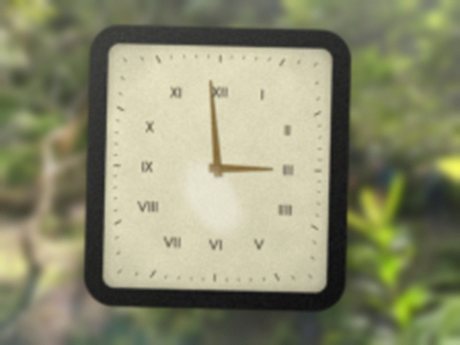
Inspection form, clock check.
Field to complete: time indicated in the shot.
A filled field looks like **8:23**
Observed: **2:59**
